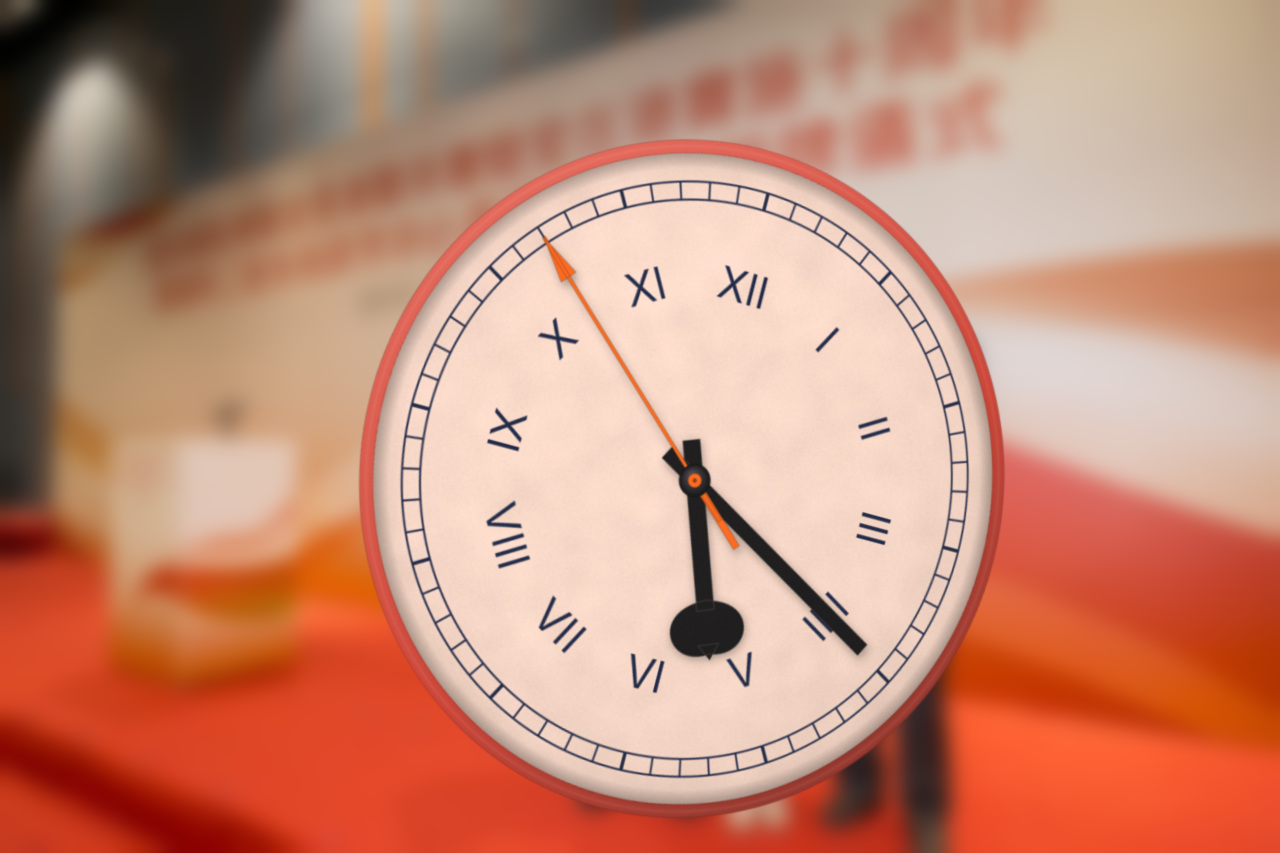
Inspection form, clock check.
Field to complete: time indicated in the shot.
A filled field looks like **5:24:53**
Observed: **5:19:52**
